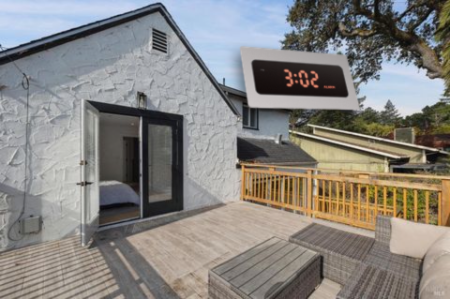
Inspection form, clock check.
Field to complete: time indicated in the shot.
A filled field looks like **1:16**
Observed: **3:02**
